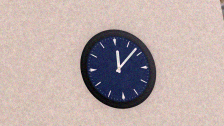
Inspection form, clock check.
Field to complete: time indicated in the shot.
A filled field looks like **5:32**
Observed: **12:08**
